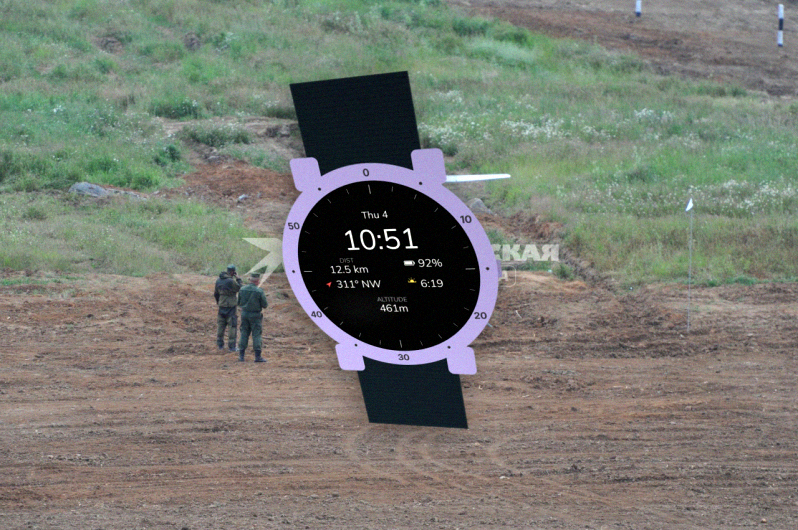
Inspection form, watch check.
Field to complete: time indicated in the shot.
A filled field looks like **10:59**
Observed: **10:51**
